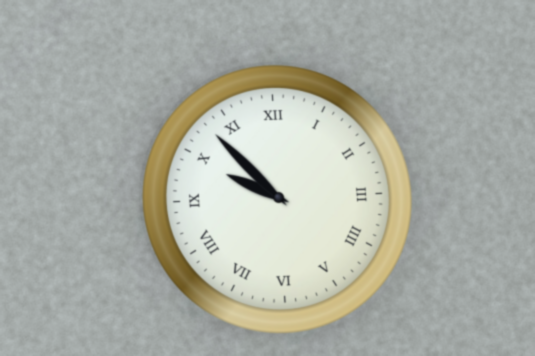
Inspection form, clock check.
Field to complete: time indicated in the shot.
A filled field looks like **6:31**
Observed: **9:53**
